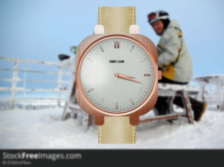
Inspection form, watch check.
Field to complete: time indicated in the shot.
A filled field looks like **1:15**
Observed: **3:18**
